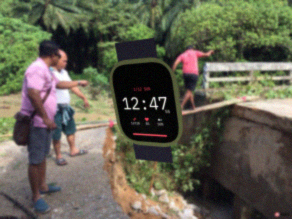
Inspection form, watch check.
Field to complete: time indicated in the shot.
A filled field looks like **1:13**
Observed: **12:47**
